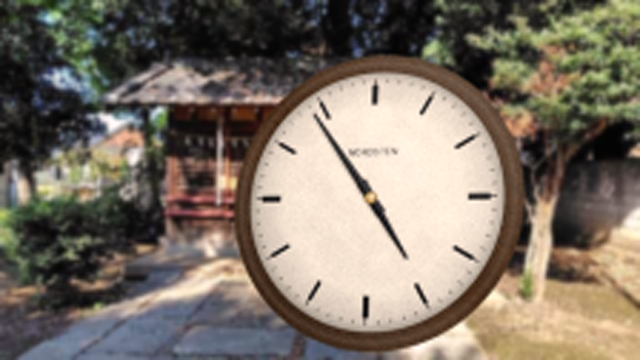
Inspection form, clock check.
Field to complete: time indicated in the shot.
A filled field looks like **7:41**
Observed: **4:54**
